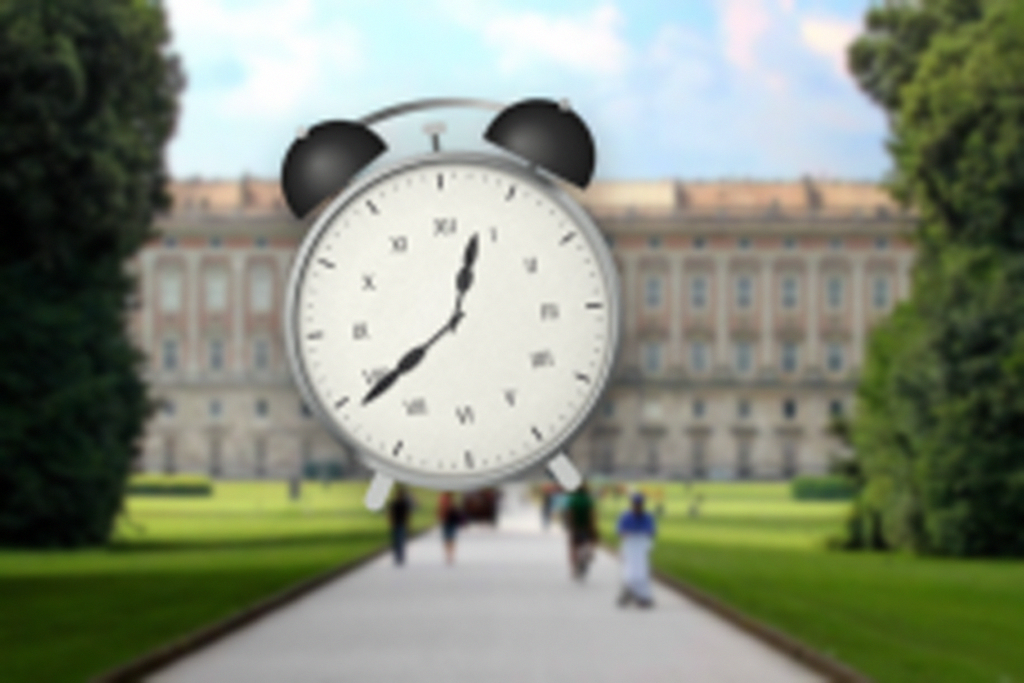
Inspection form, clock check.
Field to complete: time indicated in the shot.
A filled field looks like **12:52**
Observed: **12:39**
